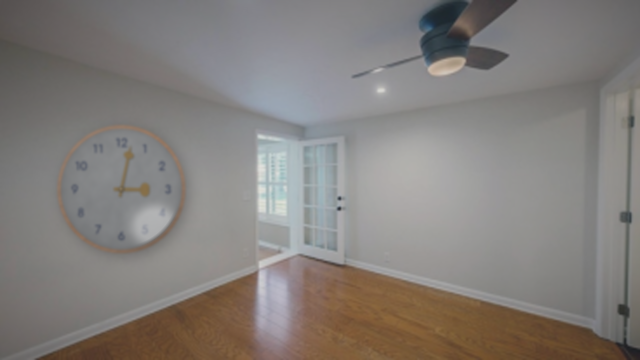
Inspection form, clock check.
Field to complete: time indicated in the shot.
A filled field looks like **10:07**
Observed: **3:02**
